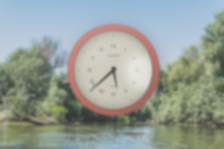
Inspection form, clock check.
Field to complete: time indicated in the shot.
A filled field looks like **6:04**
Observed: **5:38**
